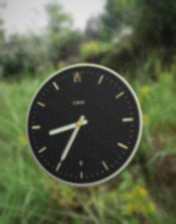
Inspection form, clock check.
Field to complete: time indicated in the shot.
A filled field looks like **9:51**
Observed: **8:35**
